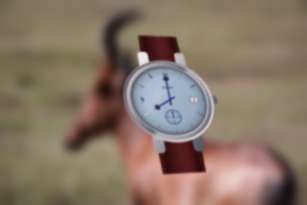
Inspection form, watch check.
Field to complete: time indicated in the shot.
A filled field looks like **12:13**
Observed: **8:00**
